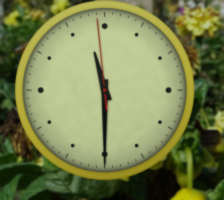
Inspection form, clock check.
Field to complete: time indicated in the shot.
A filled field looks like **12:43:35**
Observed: **11:29:59**
